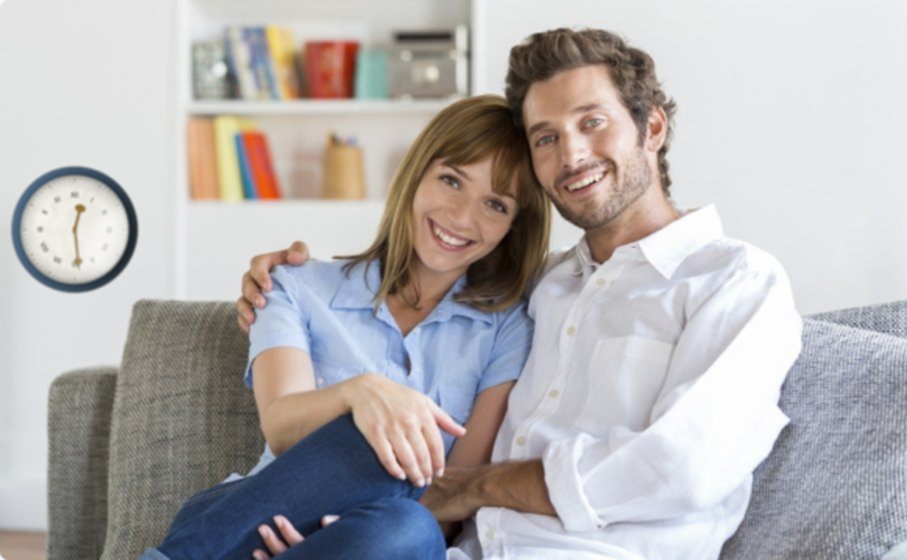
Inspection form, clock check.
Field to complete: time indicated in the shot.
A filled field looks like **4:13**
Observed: **12:29**
